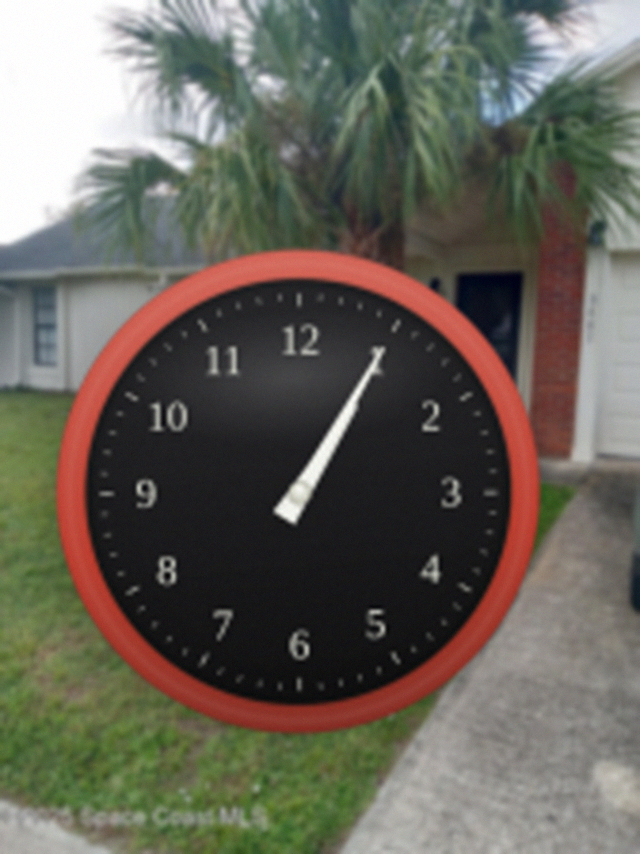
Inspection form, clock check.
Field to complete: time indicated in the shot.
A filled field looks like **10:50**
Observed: **1:05**
